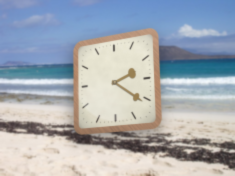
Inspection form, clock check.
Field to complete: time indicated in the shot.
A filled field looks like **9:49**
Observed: **2:21**
